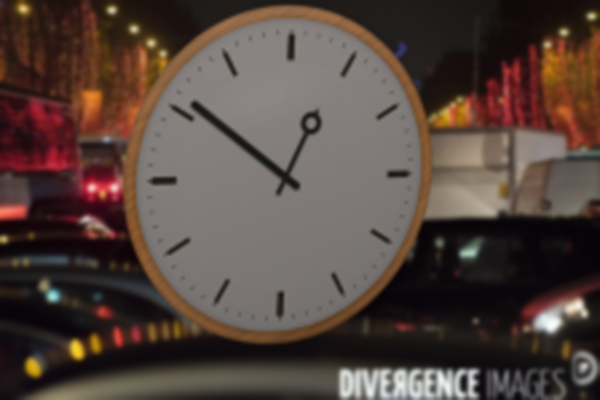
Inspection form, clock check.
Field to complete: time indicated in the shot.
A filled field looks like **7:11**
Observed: **12:51**
